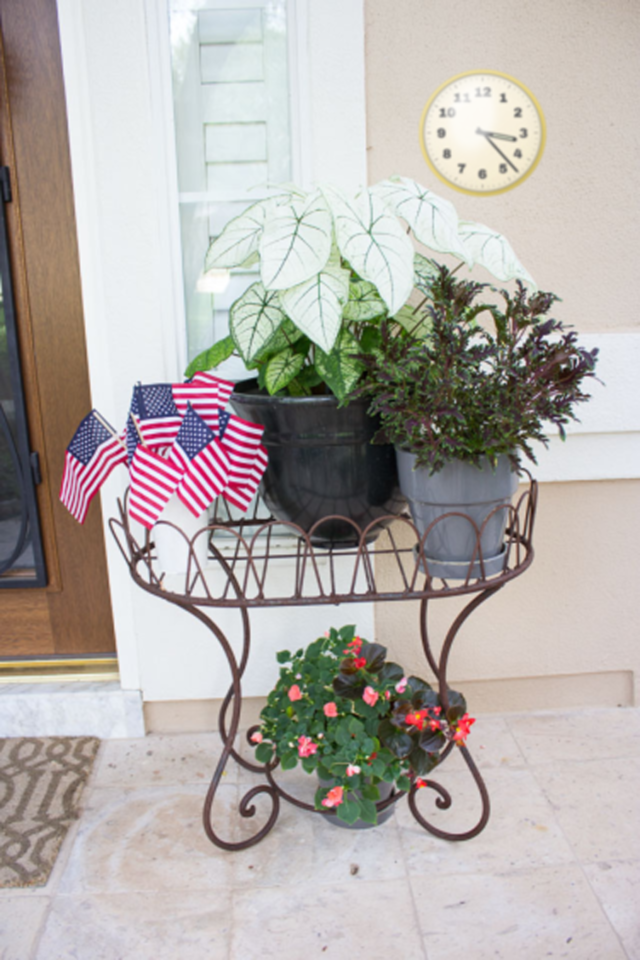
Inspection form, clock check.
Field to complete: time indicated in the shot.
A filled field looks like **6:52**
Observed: **3:23**
